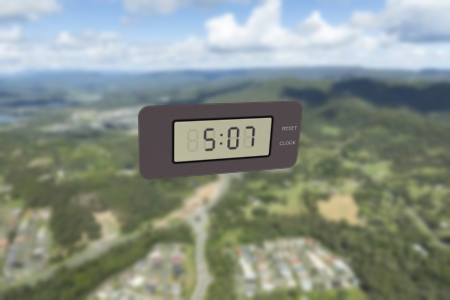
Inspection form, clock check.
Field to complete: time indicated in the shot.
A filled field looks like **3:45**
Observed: **5:07**
